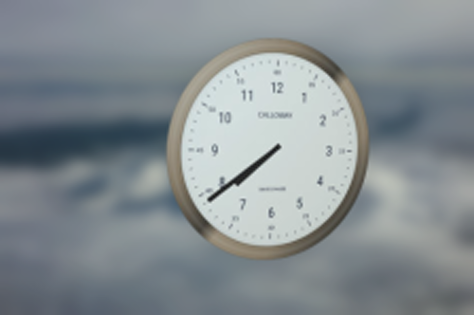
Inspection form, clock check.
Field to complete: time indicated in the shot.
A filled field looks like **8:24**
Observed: **7:39**
